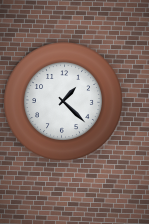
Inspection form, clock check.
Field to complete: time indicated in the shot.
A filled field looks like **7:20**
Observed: **1:22**
